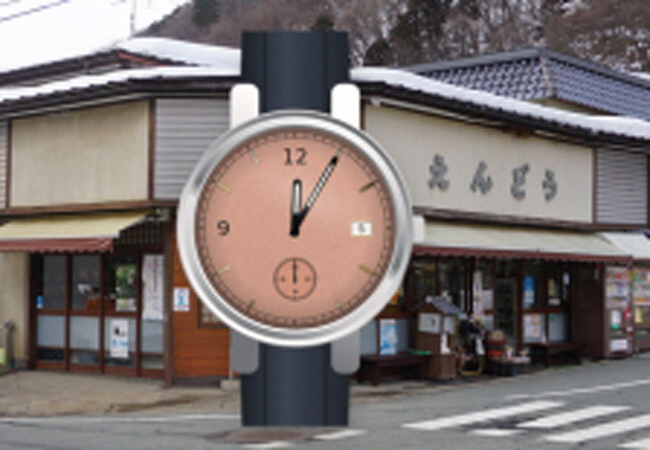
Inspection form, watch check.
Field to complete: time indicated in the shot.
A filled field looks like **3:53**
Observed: **12:05**
